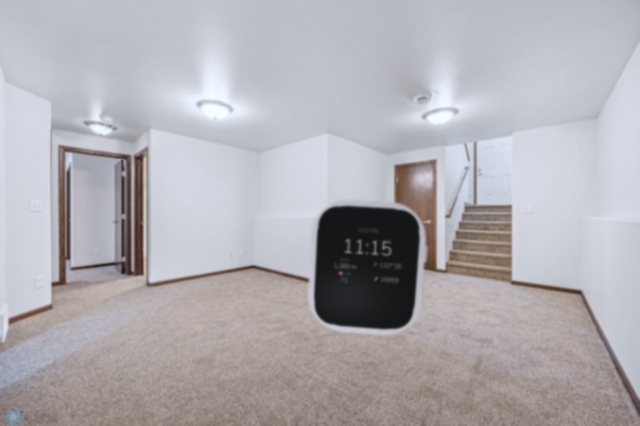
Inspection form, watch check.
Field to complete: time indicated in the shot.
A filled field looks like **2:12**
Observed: **11:15**
